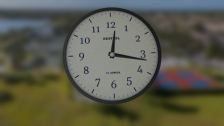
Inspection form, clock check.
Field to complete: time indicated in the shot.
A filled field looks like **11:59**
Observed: **12:17**
